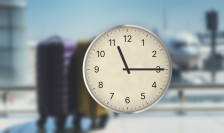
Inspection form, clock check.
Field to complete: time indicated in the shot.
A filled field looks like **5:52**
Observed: **11:15**
